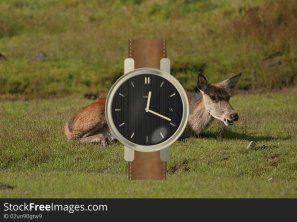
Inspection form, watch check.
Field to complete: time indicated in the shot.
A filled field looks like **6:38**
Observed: **12:19**
